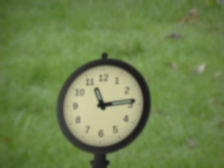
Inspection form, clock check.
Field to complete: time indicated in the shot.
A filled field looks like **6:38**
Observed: **11:14**
